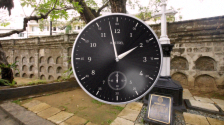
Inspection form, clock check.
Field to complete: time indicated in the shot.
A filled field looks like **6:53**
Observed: **1:58**
